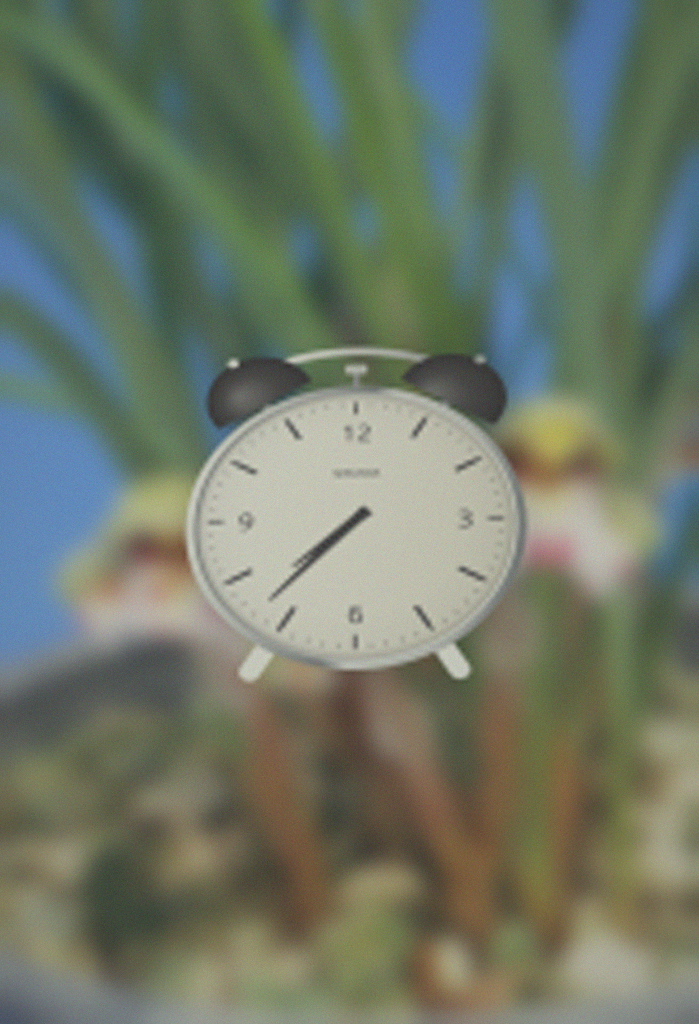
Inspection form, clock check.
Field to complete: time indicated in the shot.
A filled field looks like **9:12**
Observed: **7:37**
